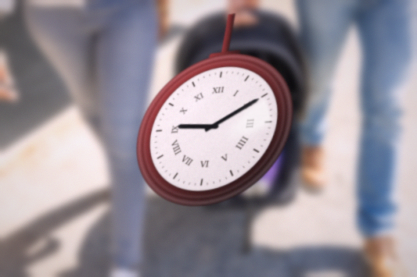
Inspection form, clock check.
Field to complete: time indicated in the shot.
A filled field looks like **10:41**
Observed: **9:10**
